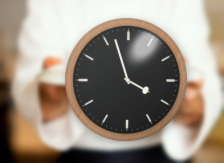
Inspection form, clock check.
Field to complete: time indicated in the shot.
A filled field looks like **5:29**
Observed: **3:57**
